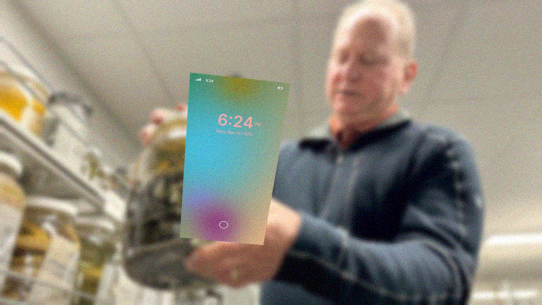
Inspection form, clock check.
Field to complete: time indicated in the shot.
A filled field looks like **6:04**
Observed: **6:24**
